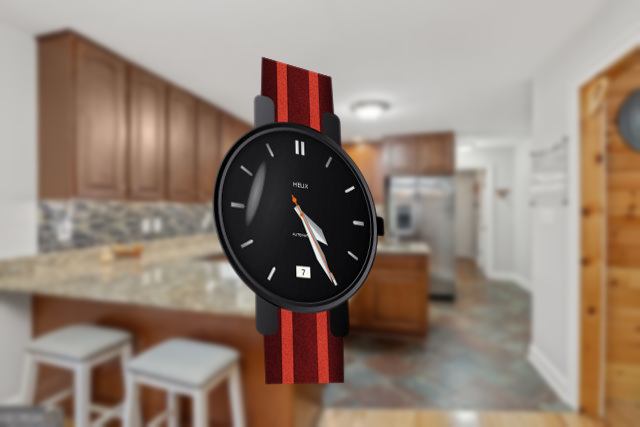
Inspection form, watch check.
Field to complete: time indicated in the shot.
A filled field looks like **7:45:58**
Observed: **4:25:25**
